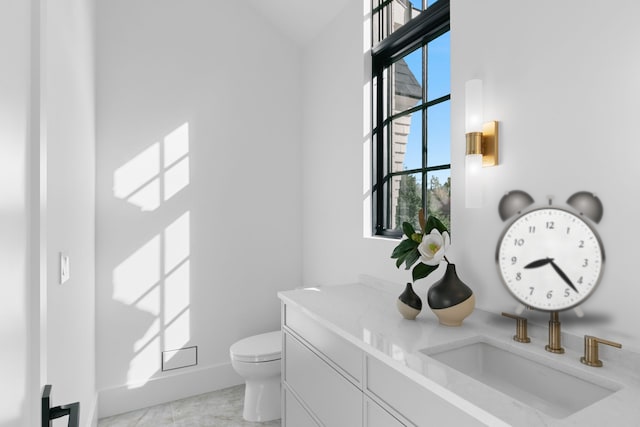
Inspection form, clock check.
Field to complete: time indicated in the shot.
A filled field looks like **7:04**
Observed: **8:23**
